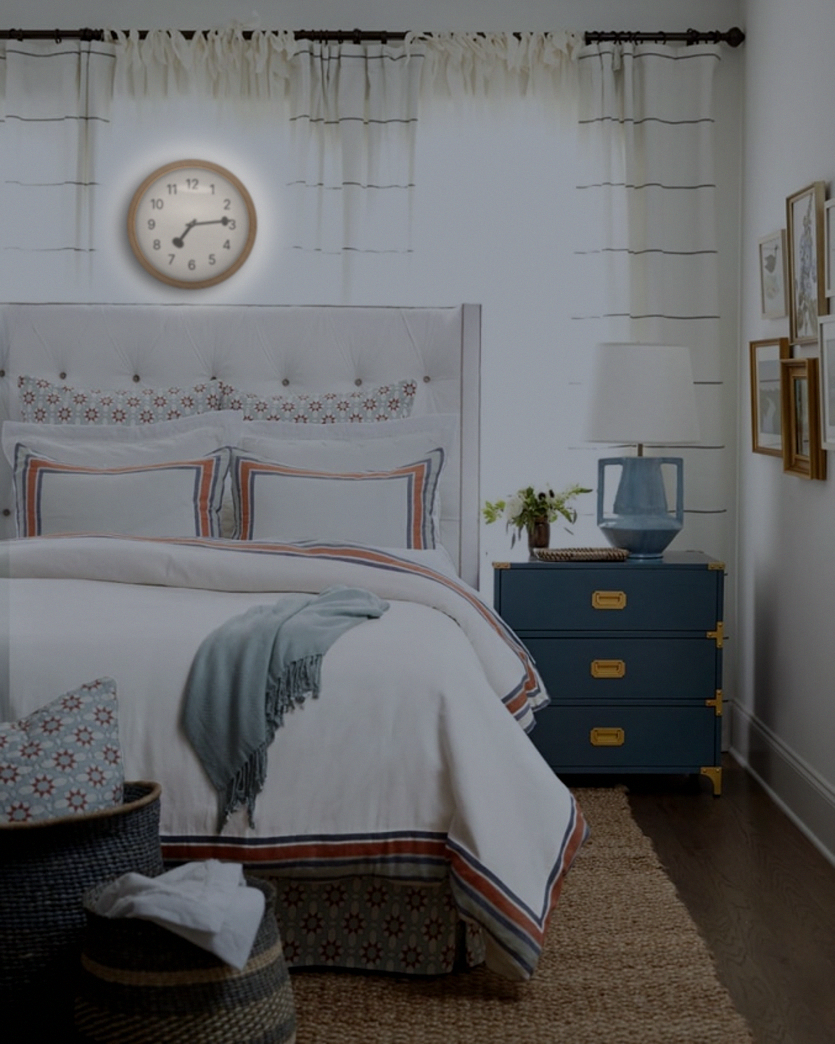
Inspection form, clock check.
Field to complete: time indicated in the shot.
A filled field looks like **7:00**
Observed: **7:14**
